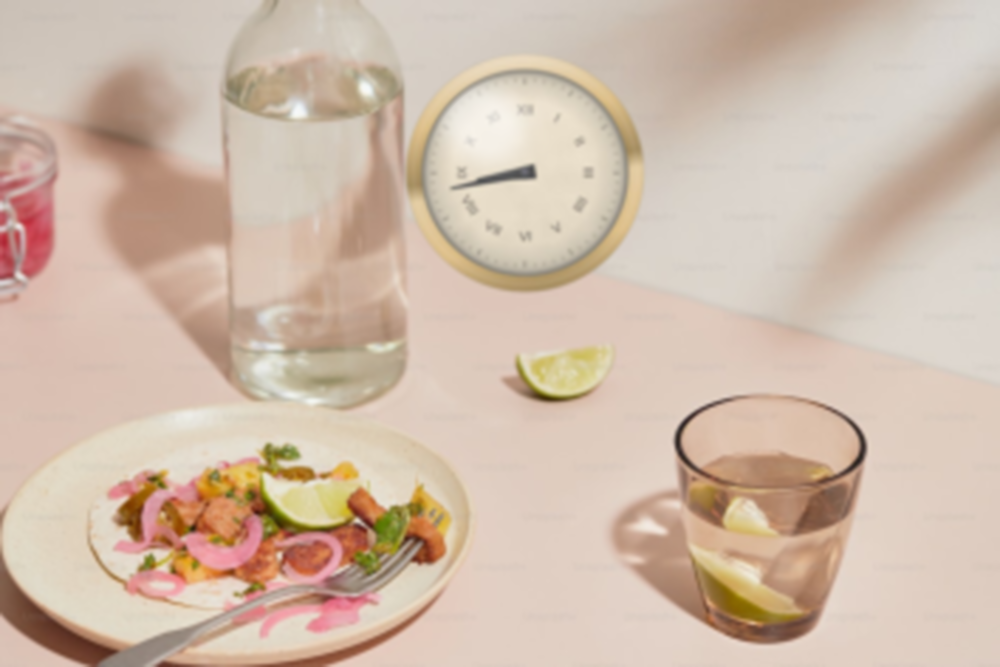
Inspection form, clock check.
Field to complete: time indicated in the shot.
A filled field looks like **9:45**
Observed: **8:43**
